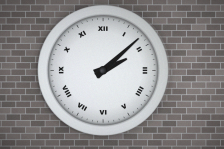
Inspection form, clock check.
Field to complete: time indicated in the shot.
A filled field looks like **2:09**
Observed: **2:08**
